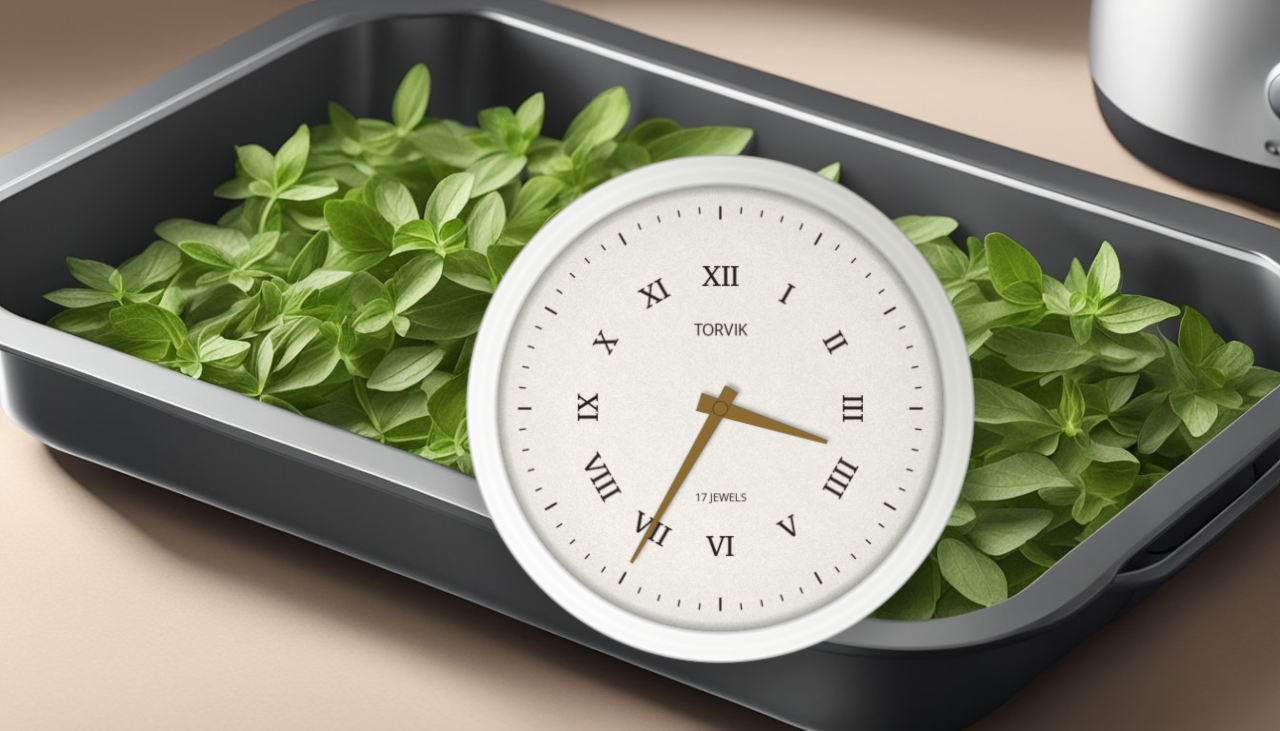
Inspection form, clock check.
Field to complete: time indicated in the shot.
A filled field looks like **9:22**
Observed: **3:35**
